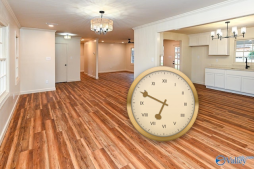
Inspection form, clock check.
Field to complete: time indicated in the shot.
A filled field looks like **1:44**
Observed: **6:49**
